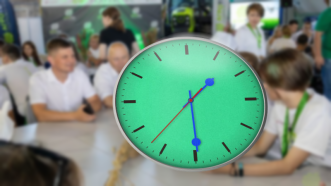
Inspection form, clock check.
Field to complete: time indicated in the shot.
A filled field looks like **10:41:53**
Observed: **1:29:37**
